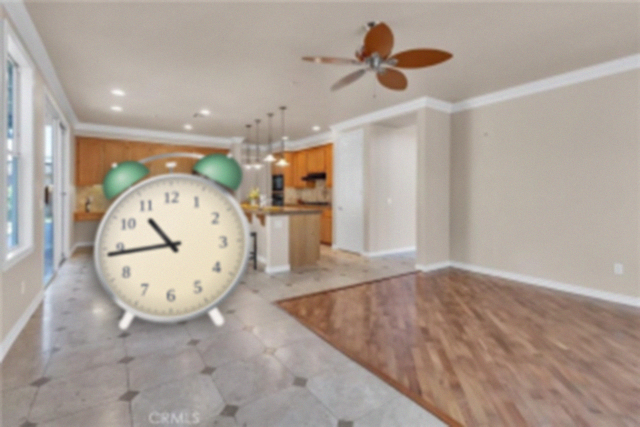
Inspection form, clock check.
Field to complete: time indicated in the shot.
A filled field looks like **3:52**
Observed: **10:44**
